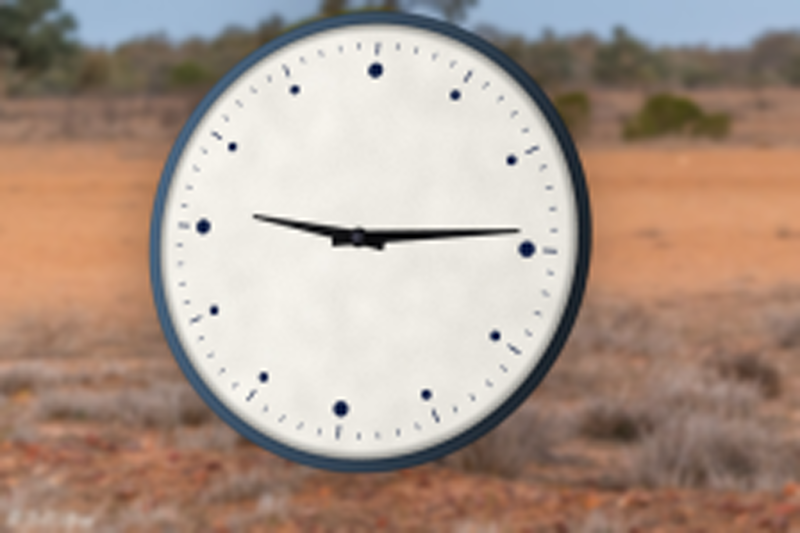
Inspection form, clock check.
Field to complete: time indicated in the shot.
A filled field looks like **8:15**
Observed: **9:14**
